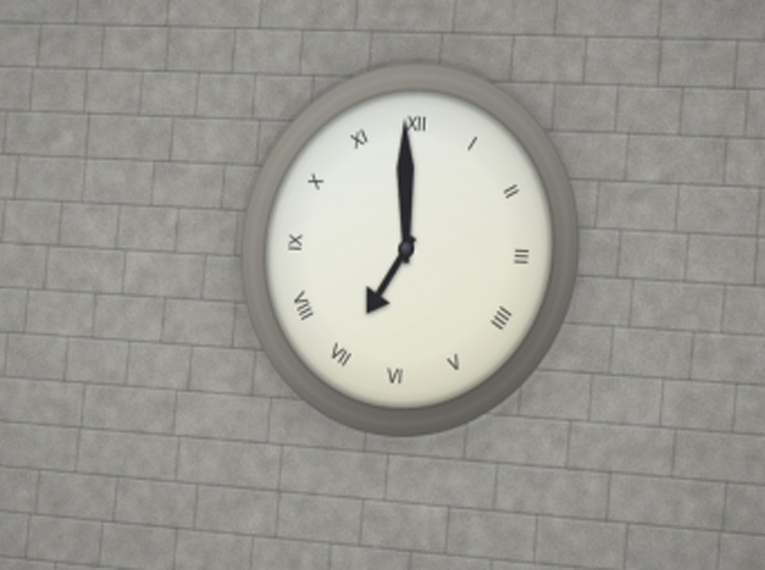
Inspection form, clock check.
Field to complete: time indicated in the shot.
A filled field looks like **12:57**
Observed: **6:59**
